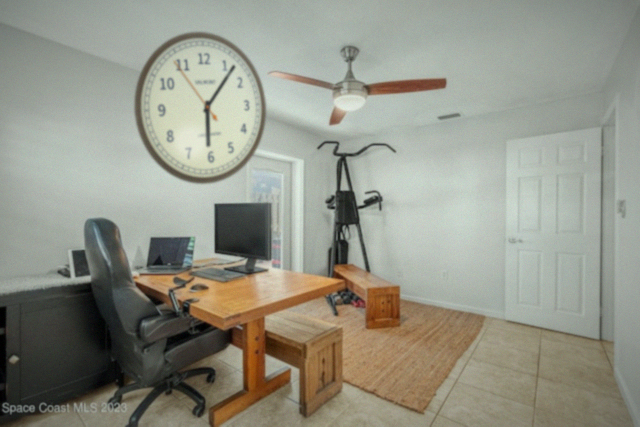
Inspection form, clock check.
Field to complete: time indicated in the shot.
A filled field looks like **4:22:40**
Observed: **6:06:54**
